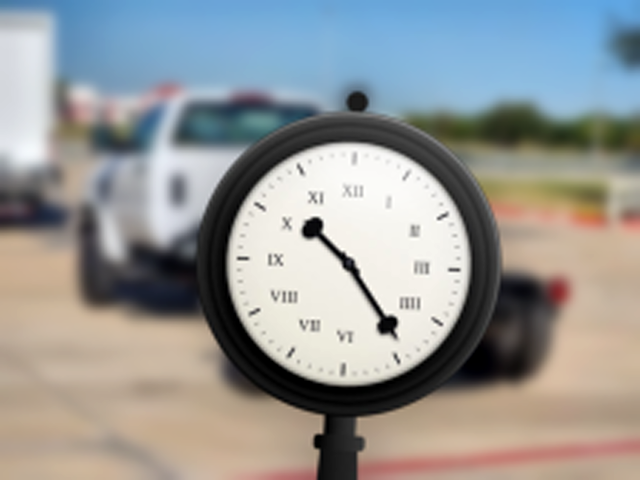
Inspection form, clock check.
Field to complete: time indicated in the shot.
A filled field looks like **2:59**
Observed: **10:24**
